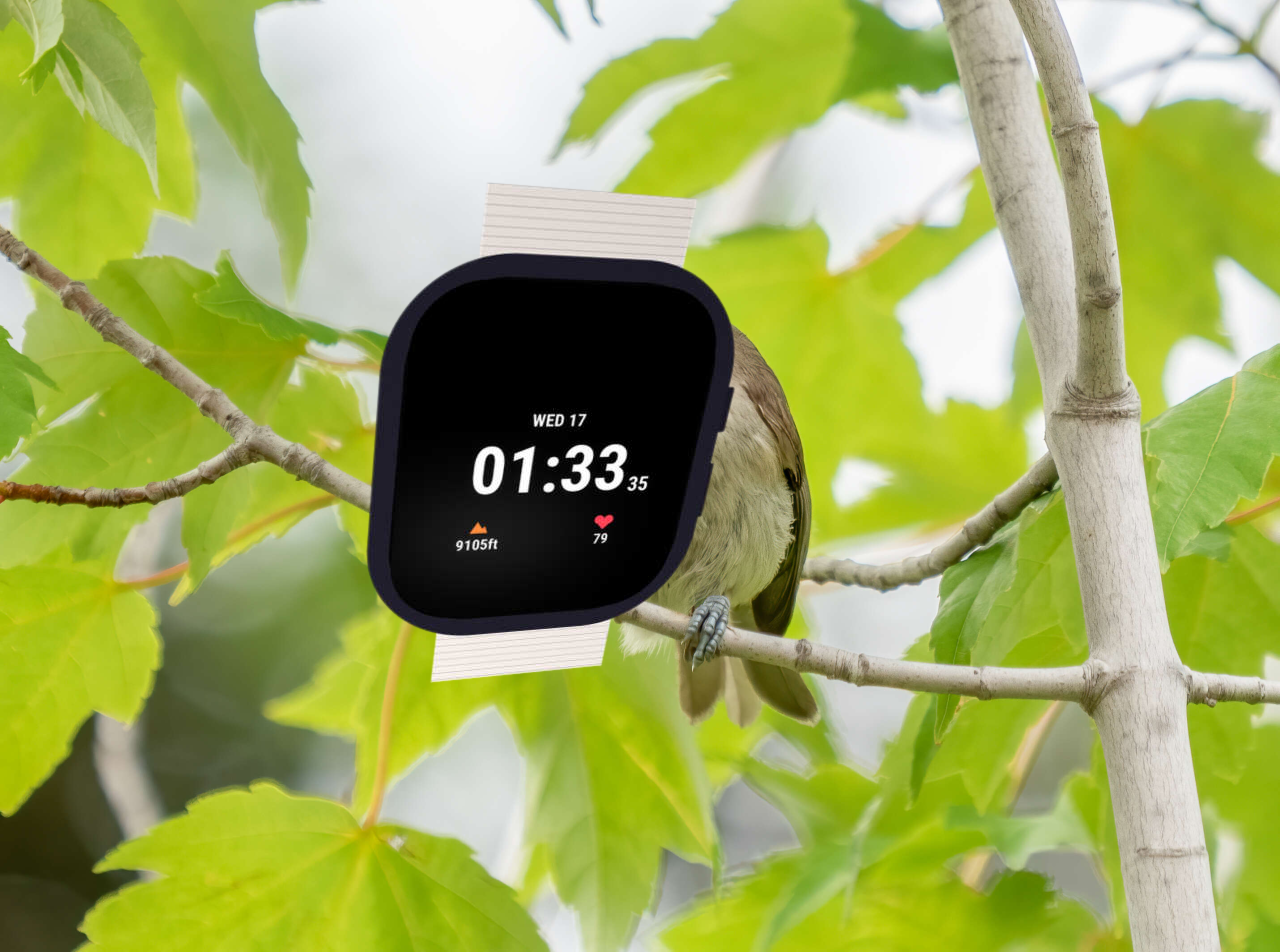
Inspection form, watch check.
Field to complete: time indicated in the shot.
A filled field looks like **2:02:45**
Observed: **1:33:35**
